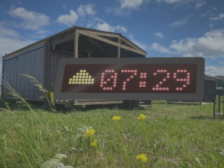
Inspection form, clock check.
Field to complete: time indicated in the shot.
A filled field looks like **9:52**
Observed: **7:29**
